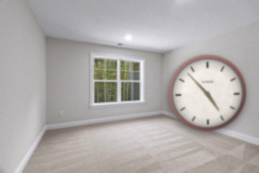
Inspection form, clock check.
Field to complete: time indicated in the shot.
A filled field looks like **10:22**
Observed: **4:53**
